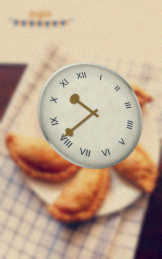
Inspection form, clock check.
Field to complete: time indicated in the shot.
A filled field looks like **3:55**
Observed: **10:41**
